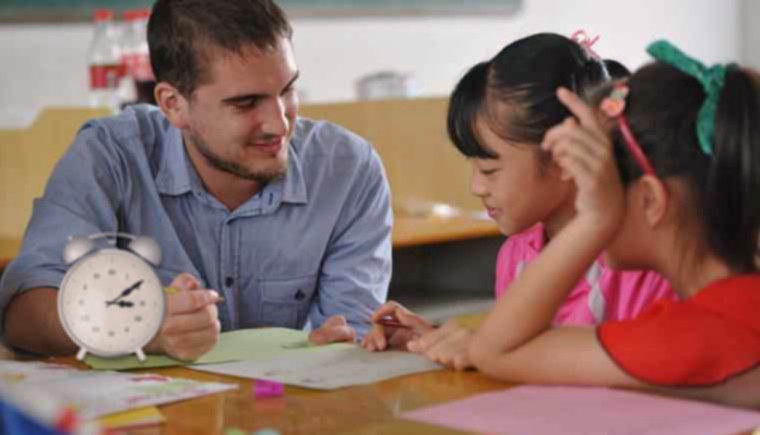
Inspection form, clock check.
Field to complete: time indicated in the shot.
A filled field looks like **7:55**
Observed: **3:09**
